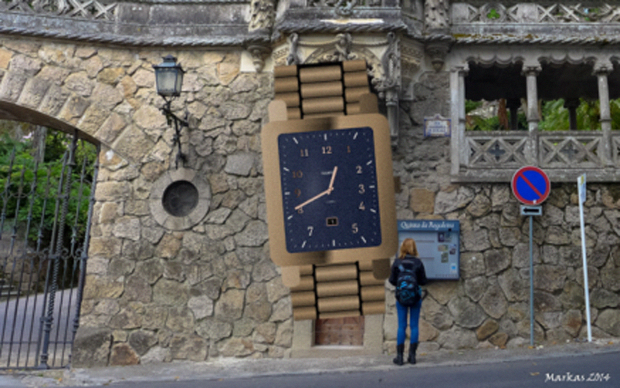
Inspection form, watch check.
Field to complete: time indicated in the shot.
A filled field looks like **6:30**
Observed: **12:41**
